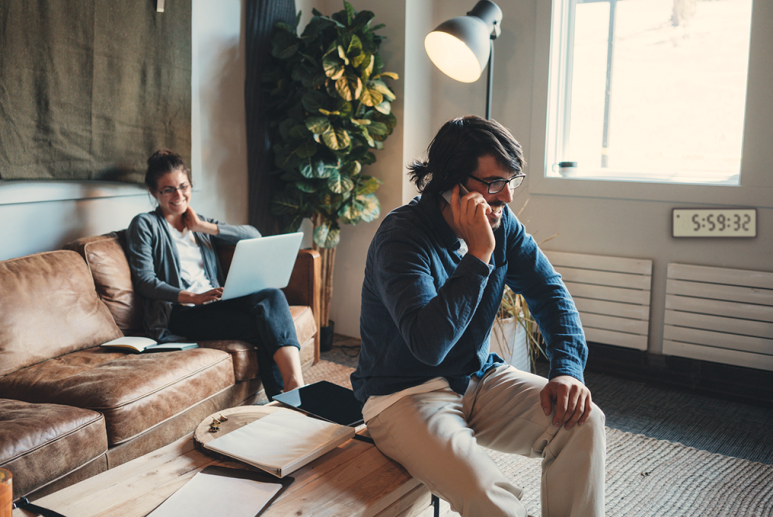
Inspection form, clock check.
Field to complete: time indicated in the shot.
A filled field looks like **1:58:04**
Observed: **5:59:32**
